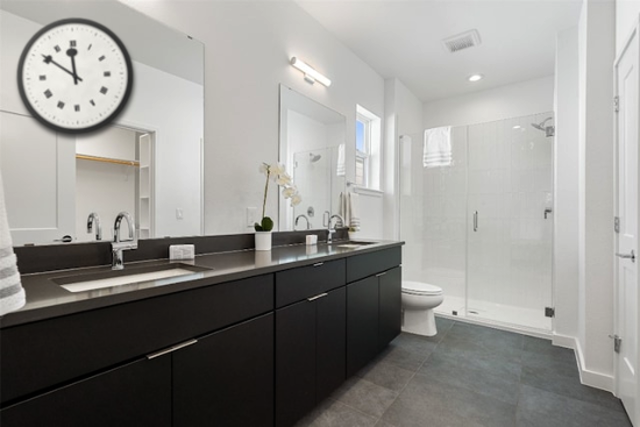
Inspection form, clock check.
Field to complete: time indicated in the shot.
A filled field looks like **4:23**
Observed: **11:51**
